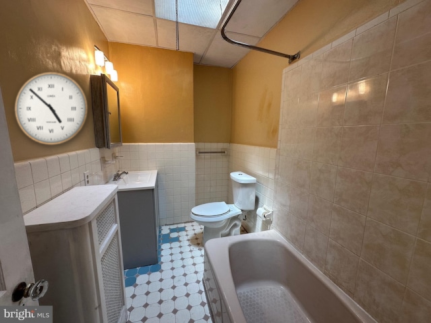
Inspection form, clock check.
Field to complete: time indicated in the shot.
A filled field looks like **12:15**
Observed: **4:52**
